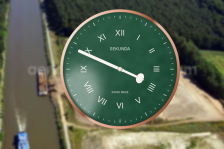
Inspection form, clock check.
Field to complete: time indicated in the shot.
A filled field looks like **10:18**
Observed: **3:49**
